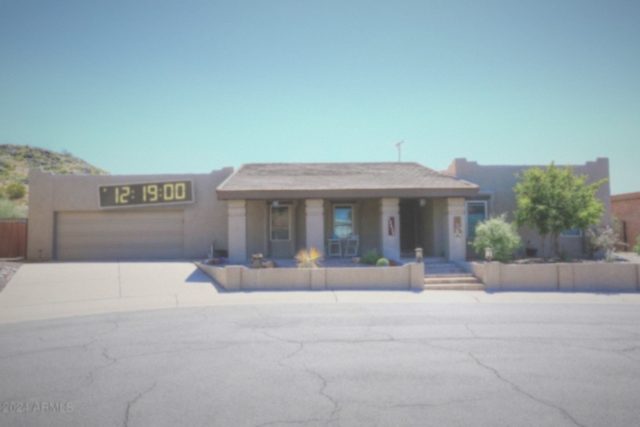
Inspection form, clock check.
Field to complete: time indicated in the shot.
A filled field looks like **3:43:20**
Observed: **12:19:00**
